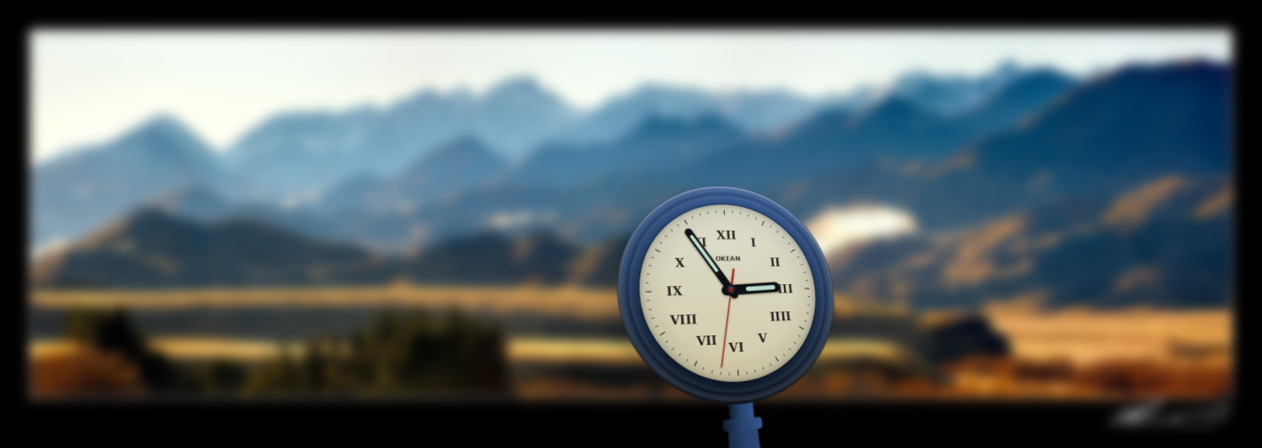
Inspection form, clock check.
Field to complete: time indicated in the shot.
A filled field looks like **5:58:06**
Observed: **2:54:32**
